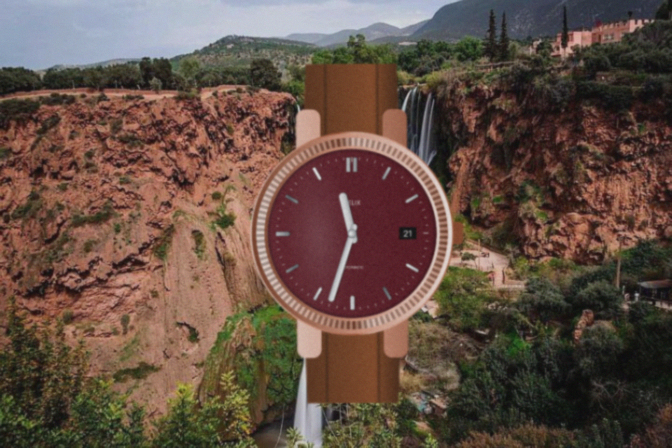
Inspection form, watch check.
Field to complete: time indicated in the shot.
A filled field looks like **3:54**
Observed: **11:33**
